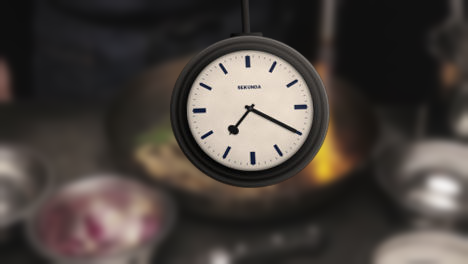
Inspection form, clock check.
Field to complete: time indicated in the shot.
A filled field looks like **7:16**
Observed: **7:20**
